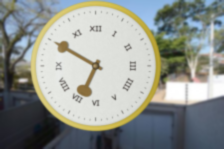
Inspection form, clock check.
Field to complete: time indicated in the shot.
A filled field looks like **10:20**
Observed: **6:50**
